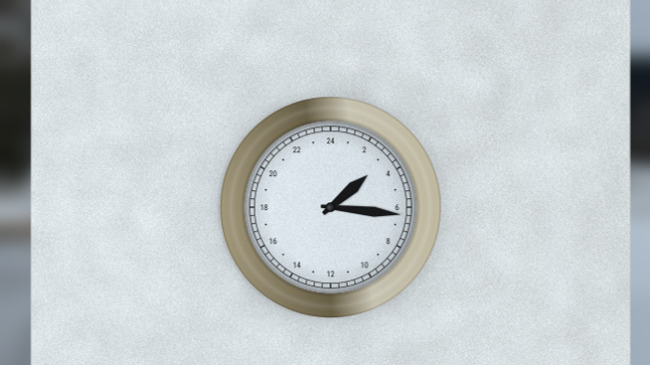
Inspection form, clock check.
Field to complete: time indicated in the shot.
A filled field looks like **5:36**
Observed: **3:16**
